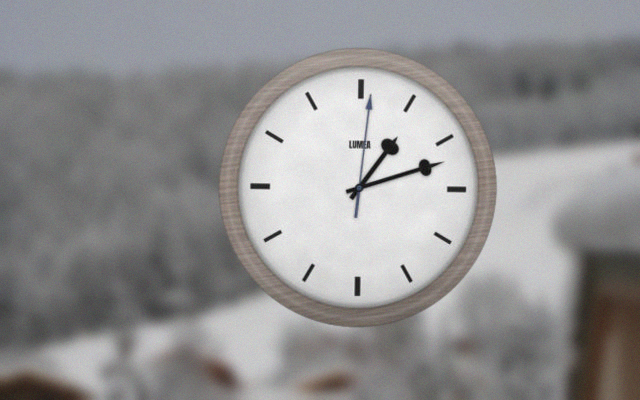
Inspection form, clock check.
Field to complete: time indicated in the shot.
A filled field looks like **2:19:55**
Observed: **1:12:01**
